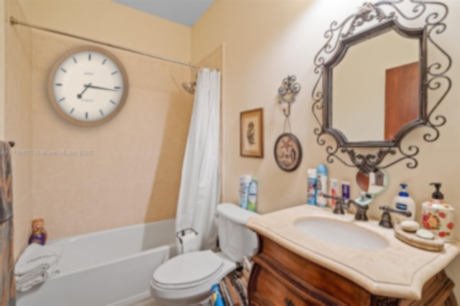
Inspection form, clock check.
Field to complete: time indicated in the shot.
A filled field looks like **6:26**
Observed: **7:16**
